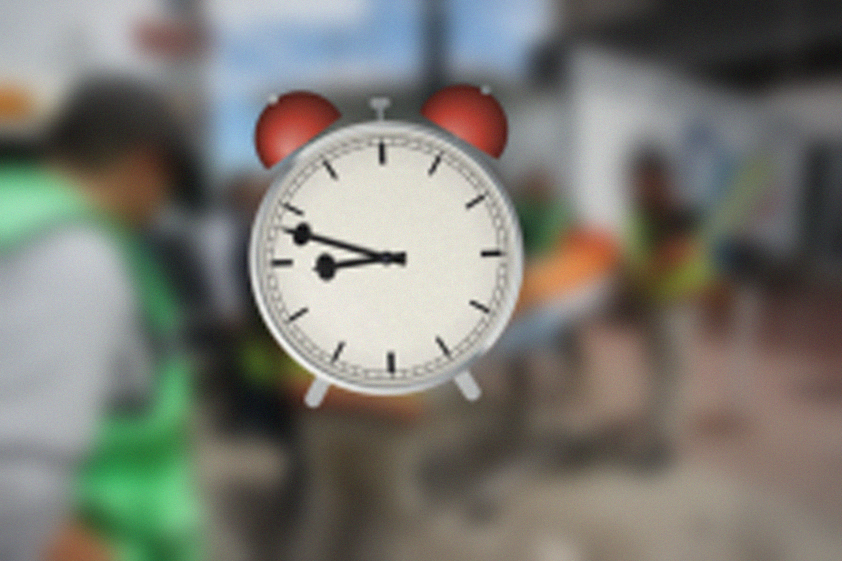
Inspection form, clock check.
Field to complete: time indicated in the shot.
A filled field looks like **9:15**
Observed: **8:48**
